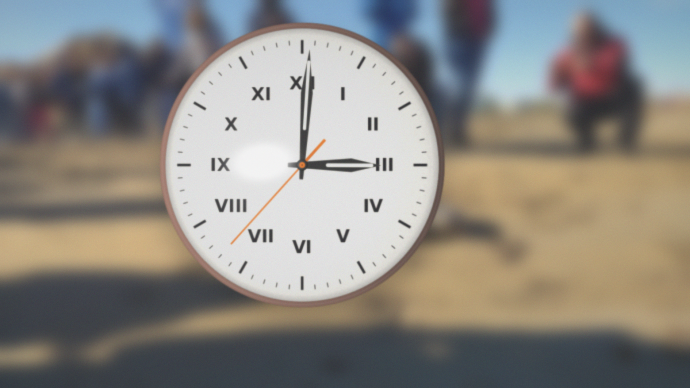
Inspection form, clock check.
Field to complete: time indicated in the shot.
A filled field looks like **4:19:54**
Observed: **3:00:37**
